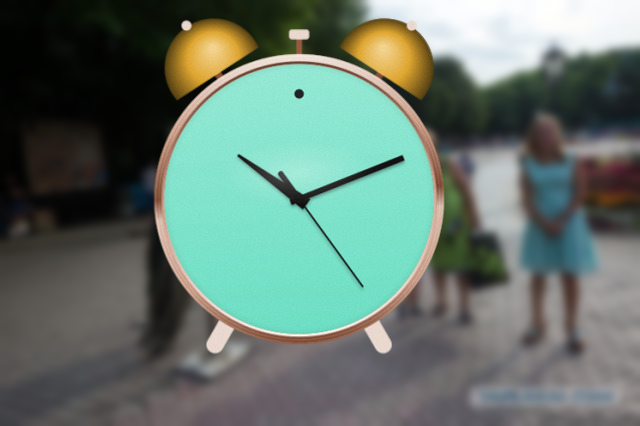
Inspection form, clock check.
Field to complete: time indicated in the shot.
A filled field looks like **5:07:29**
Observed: **10:11:24**
